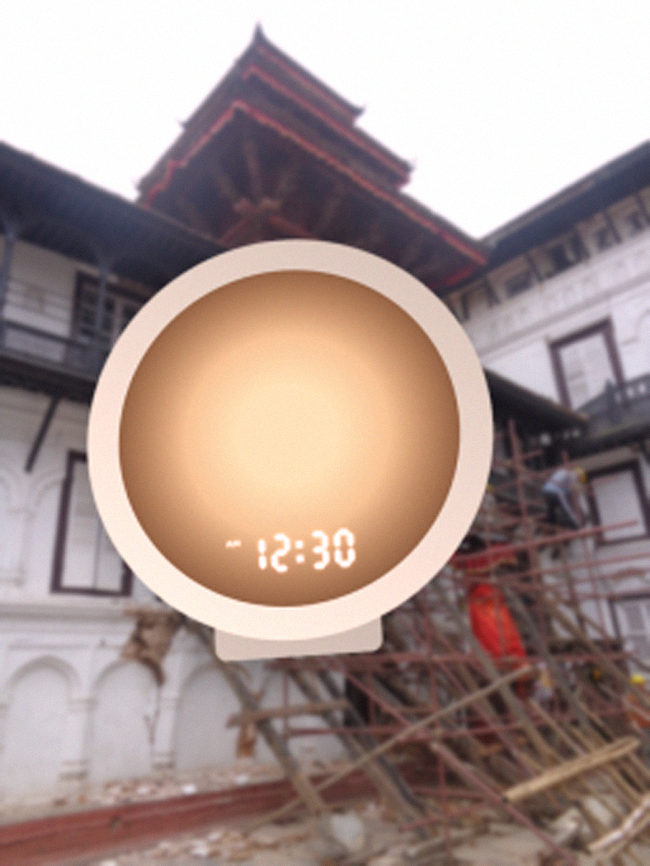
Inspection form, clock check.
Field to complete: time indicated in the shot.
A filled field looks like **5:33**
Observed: **12:30**
